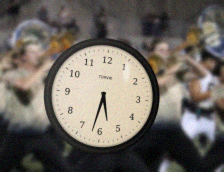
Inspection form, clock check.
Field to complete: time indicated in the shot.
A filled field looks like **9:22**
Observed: **5:32**
